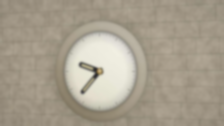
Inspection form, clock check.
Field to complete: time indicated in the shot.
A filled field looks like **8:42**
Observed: **9:37**
